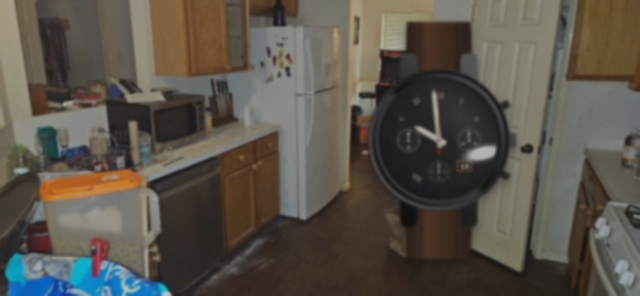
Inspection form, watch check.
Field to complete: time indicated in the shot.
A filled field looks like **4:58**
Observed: **9:59**
